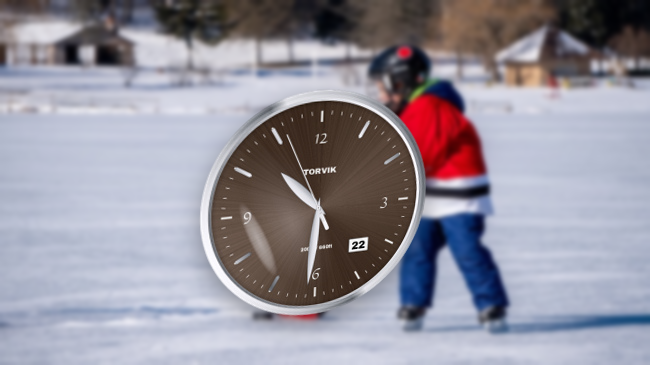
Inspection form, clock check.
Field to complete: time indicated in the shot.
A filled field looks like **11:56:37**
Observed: **10:30:56**
